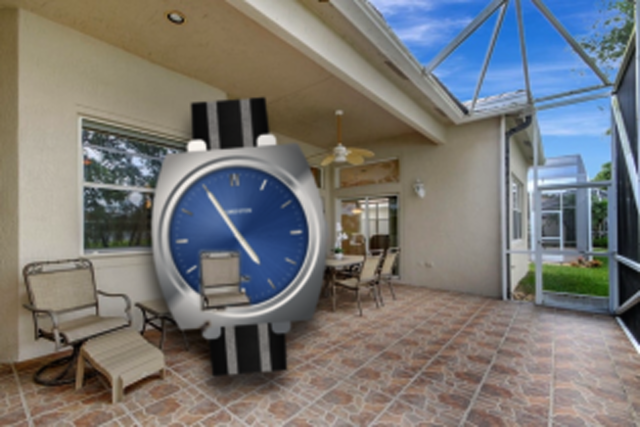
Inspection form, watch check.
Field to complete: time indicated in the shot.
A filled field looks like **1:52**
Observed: **4:55**
